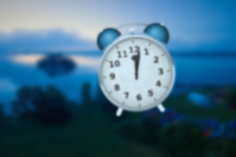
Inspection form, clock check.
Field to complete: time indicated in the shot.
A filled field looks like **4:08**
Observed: **12:02**
